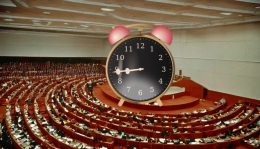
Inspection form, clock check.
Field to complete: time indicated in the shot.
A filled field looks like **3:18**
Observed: **8:44**
